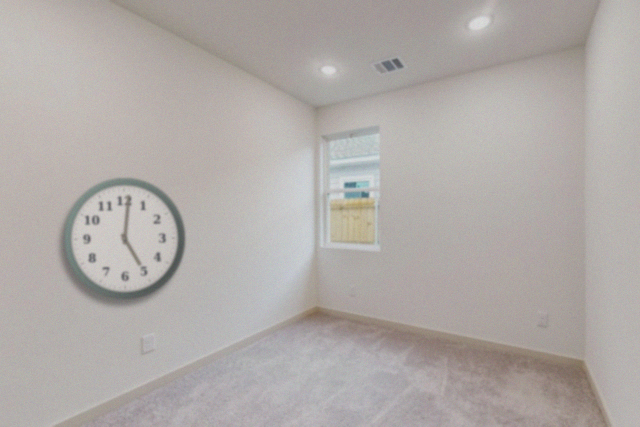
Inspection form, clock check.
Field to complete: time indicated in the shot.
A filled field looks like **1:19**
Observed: **5:01**
